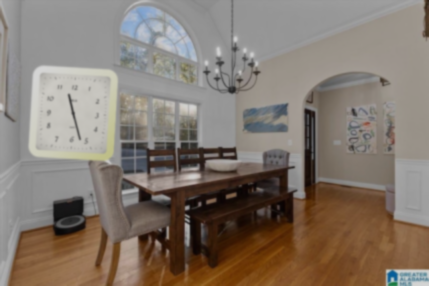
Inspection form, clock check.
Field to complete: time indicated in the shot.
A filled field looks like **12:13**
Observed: **11:27**
